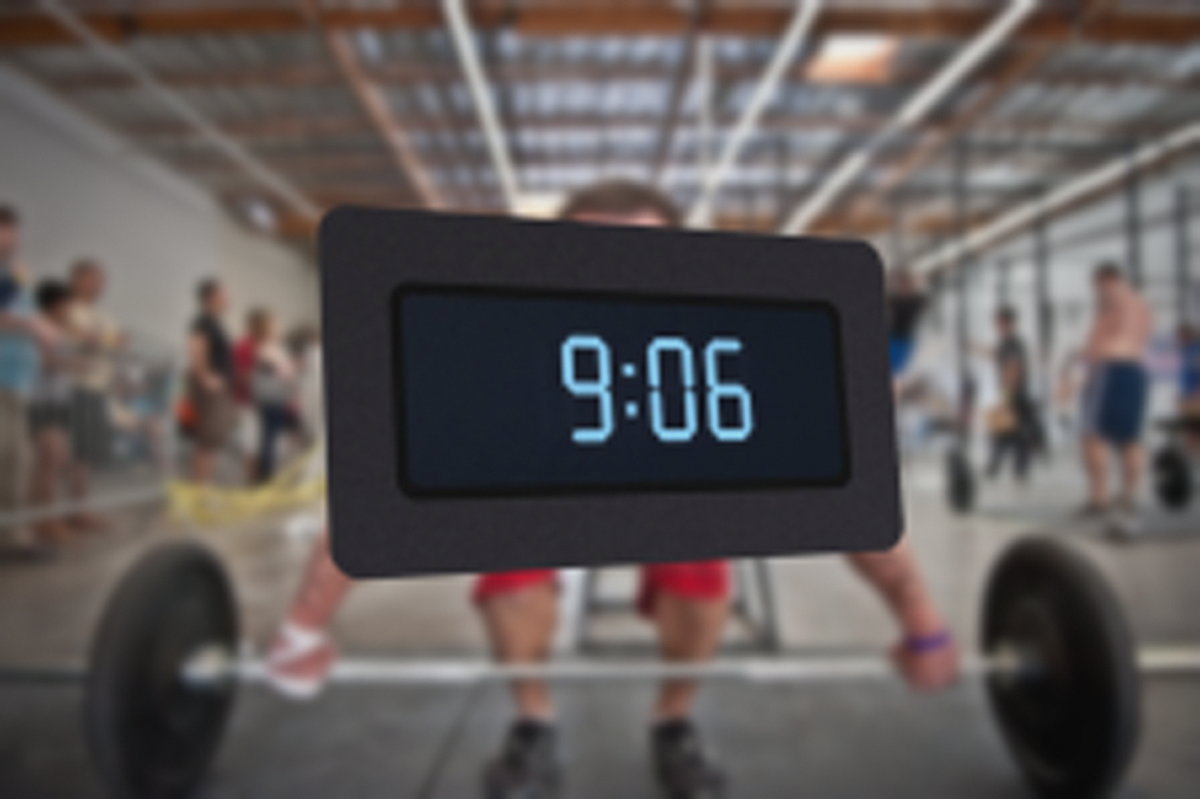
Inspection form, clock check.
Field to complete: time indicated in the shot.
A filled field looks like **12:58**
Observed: **9:06**
